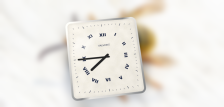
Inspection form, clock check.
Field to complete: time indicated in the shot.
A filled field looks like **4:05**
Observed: **7:45**
